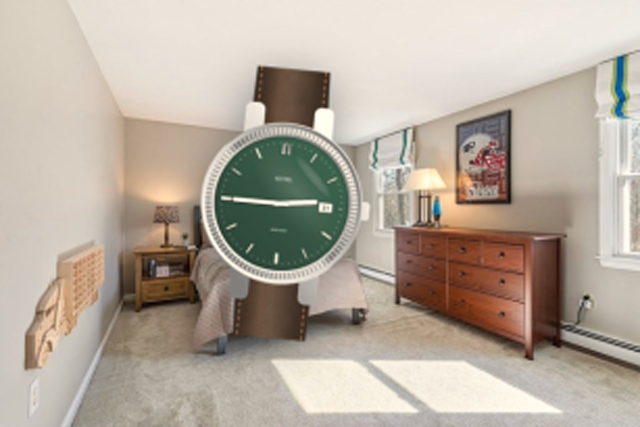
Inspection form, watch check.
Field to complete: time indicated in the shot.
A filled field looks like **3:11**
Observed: **2:45**
